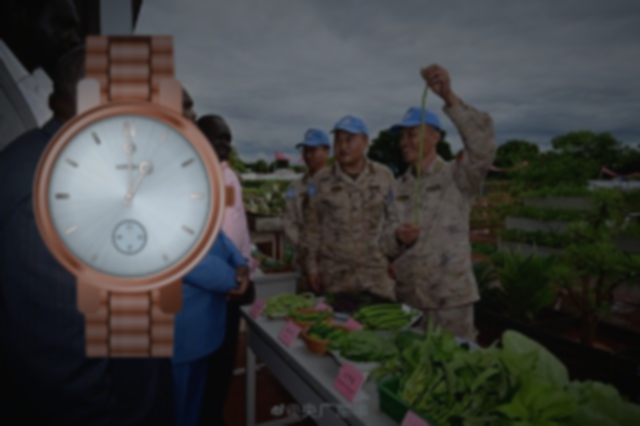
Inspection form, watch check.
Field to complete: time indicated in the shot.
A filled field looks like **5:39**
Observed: **1:00**
